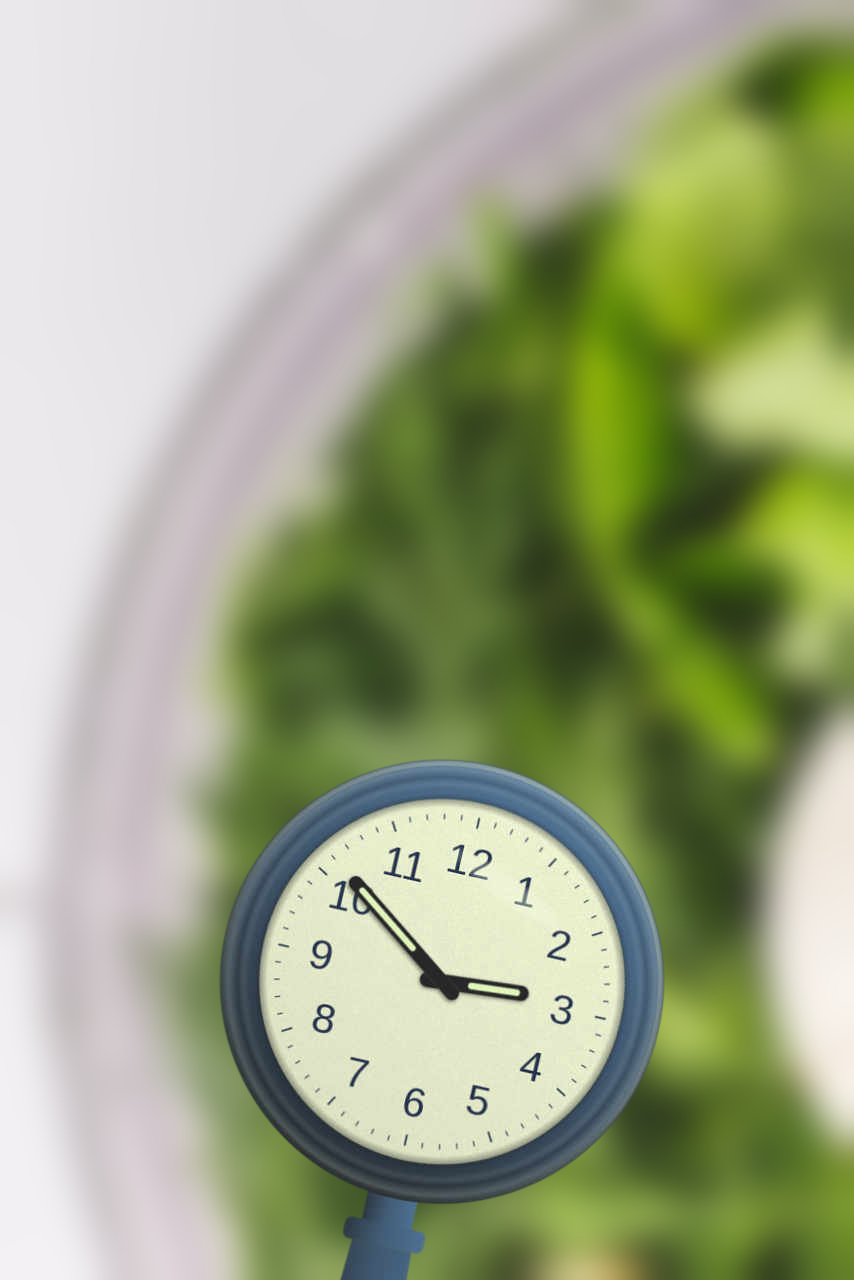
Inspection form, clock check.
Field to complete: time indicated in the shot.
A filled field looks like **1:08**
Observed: **2:51**
